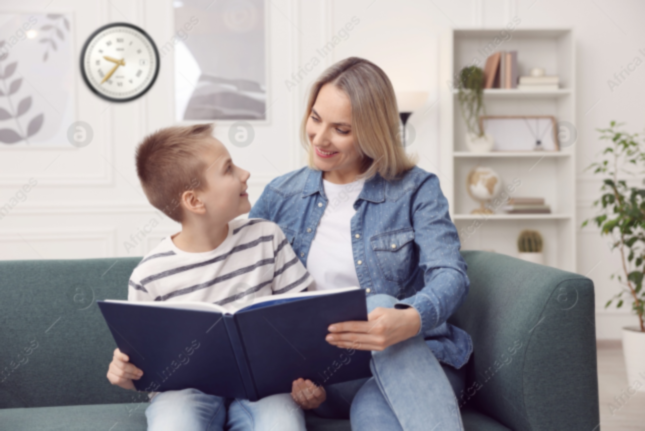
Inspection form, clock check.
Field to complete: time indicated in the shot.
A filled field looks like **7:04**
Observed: **9:37**
